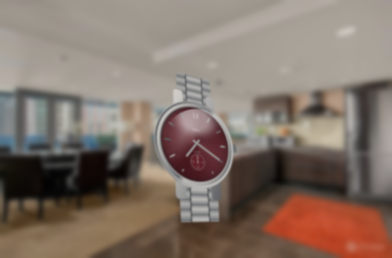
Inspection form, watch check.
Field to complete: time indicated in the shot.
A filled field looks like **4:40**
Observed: **7:20**
